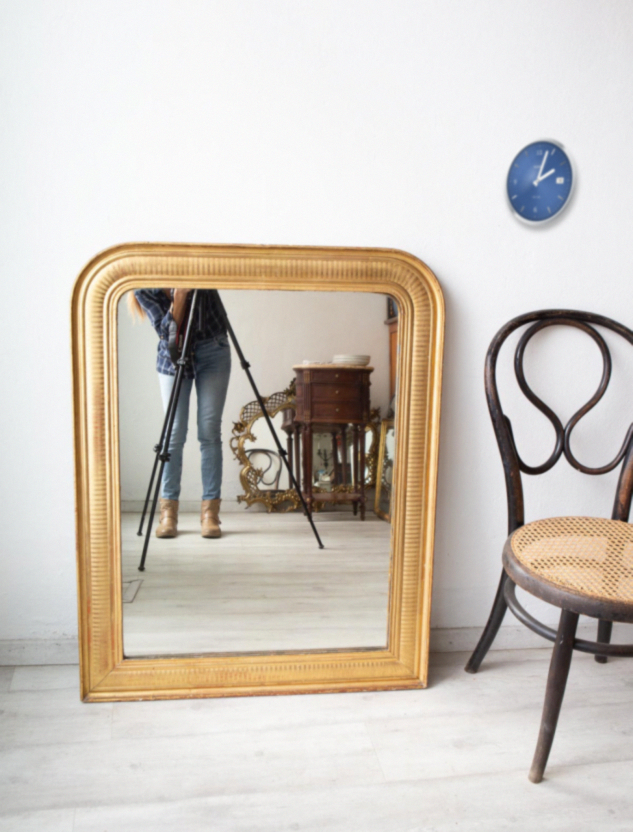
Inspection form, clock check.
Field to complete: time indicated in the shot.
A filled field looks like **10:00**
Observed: **2:03**
